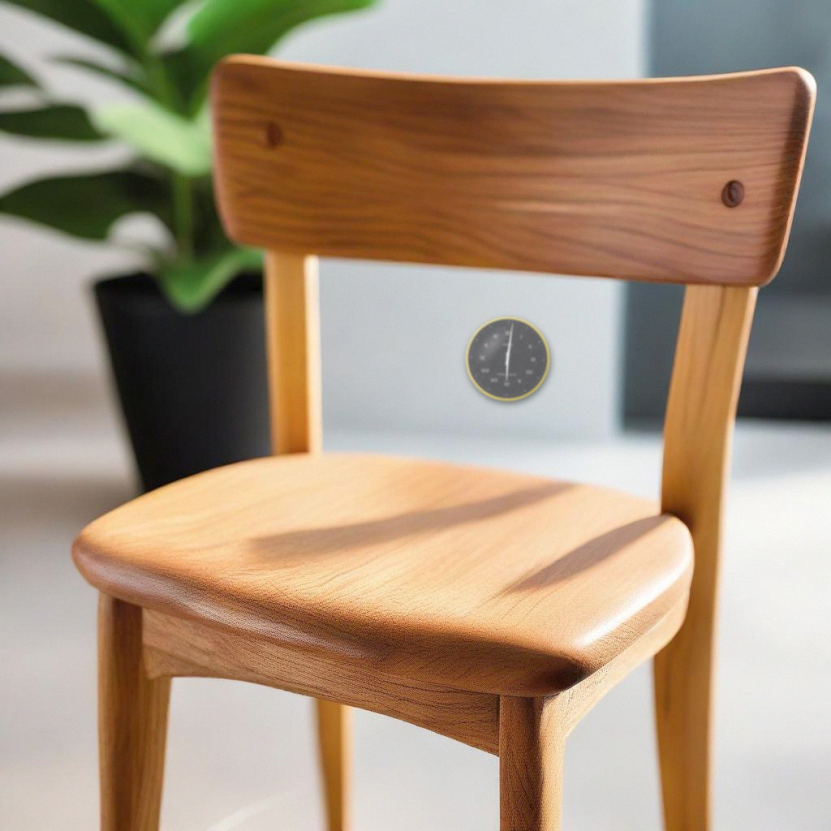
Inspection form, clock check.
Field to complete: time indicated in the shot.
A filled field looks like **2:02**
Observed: **6:01**
